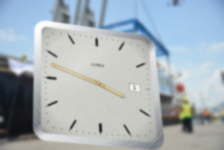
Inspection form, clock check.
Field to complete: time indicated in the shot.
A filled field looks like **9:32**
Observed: **3:48**
